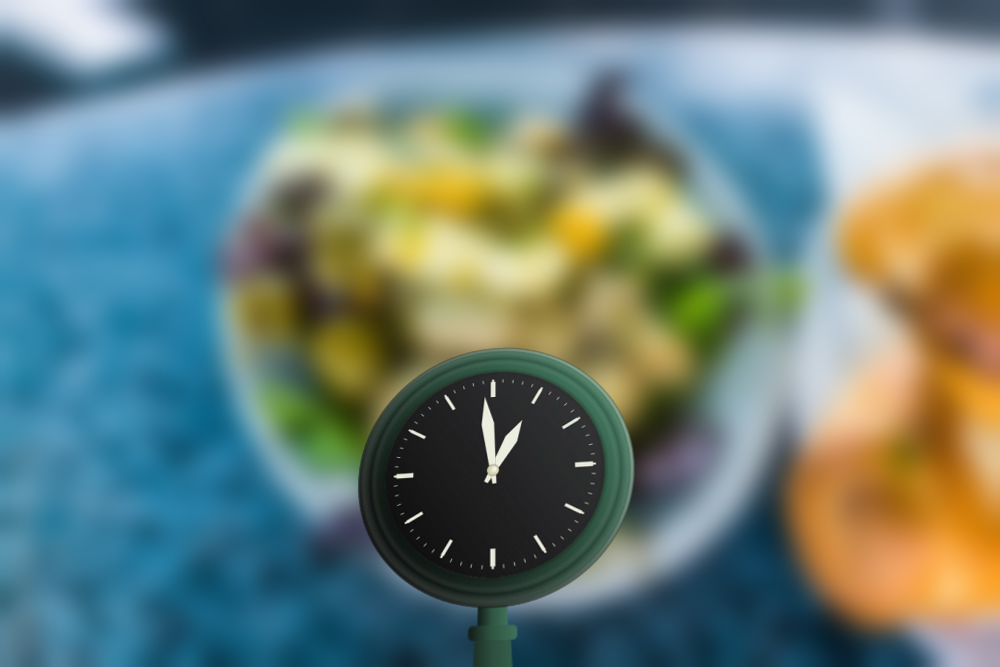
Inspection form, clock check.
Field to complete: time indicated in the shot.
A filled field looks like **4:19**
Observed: **12:59**
